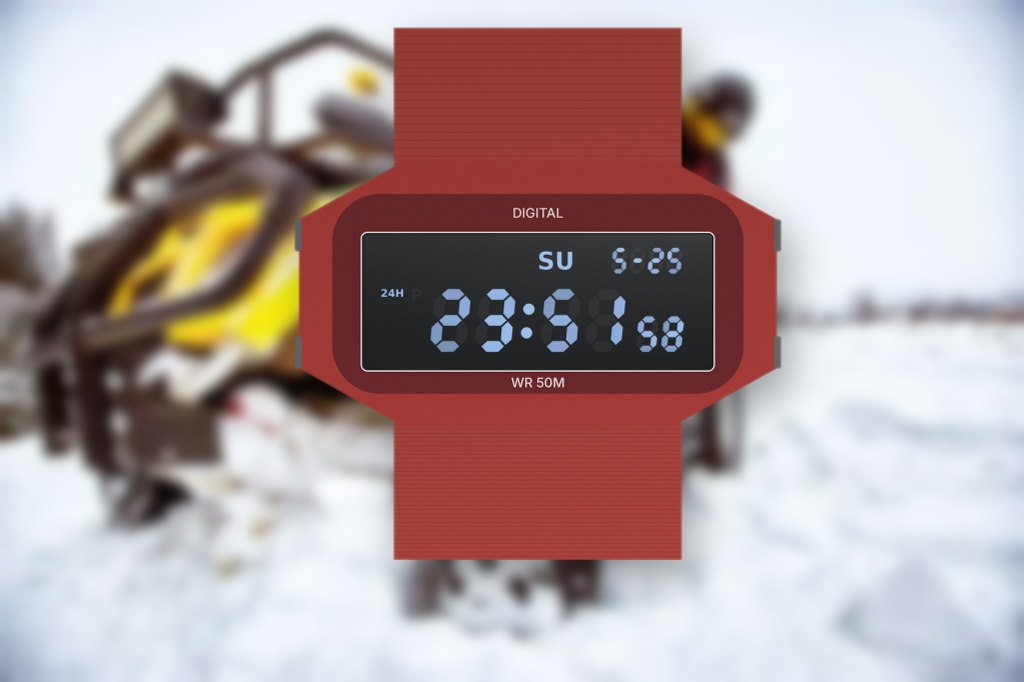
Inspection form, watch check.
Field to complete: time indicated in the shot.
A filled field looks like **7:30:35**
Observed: **23:51:58**
